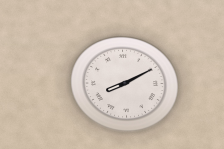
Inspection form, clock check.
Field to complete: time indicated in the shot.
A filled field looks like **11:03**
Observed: **8:10**
